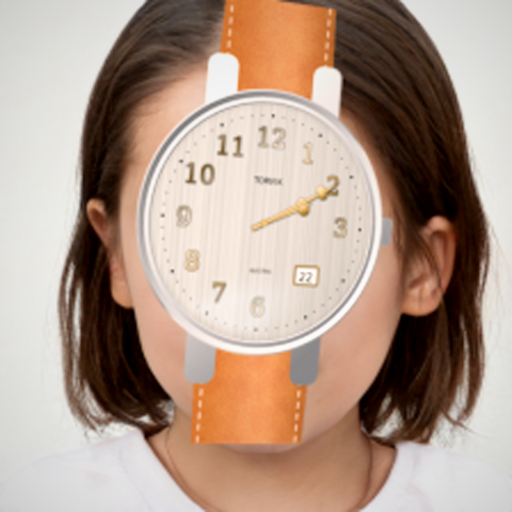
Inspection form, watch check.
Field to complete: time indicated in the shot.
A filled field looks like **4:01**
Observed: **2:10**
